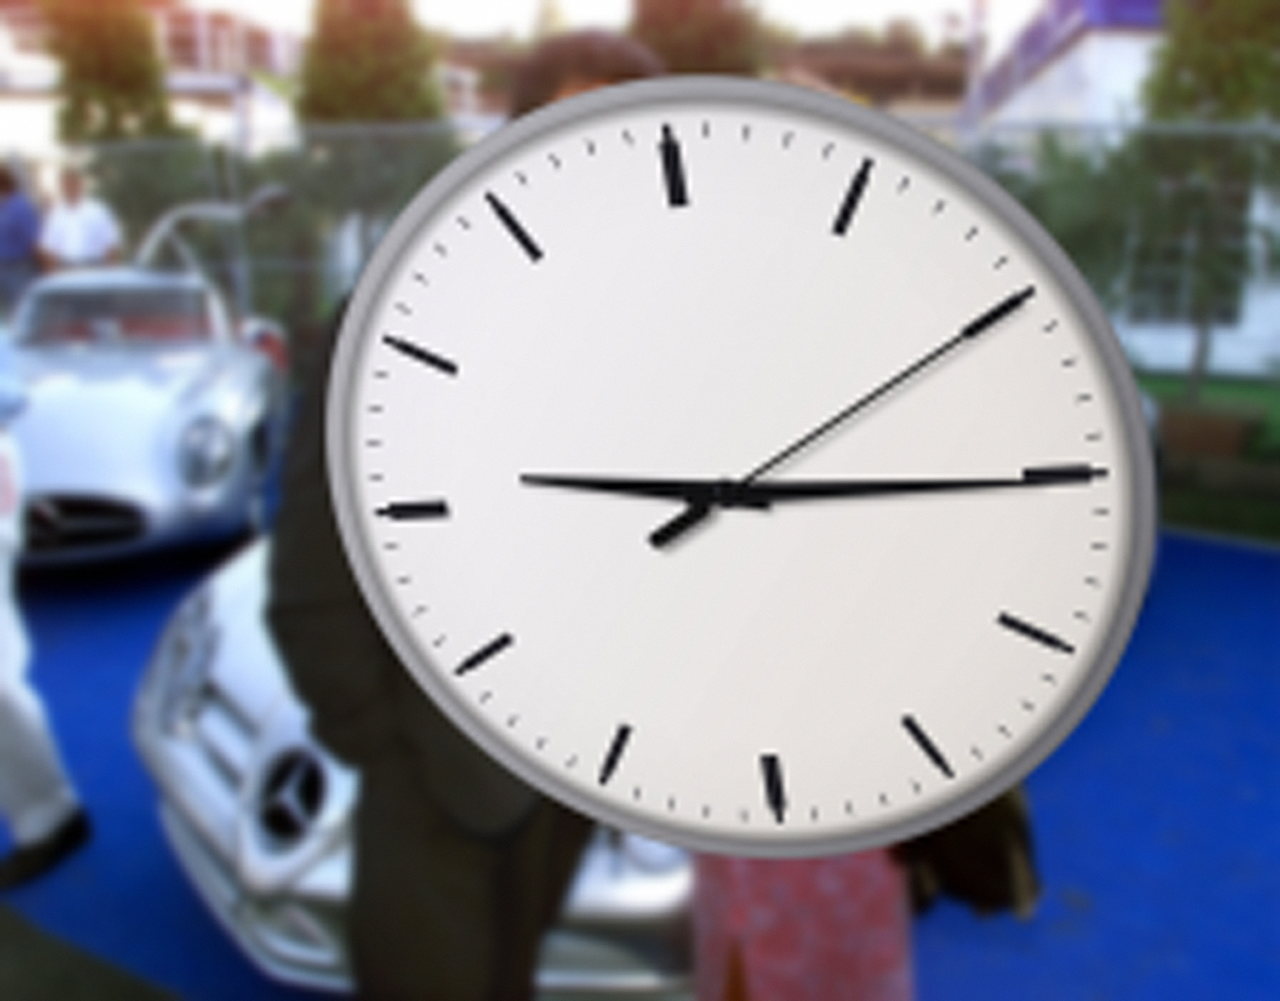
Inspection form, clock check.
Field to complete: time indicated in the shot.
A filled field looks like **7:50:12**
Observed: **9:15:10**
